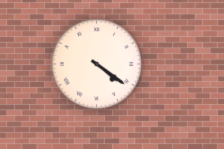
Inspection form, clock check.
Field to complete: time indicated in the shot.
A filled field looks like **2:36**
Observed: **4:21**
